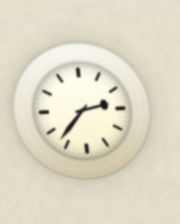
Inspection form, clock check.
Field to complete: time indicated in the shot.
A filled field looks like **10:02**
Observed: **2:37**
